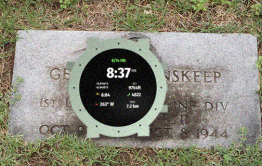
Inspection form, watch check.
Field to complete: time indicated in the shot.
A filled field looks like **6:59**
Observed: **8:37**
